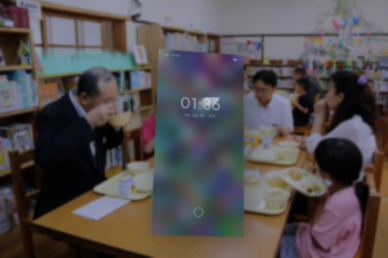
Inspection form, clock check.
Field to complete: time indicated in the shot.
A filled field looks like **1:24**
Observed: **1:36**
